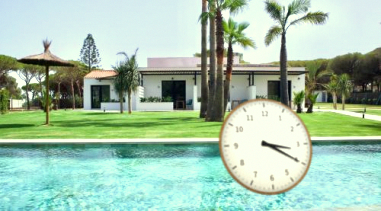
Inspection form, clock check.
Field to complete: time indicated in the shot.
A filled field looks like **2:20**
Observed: **3:20**
